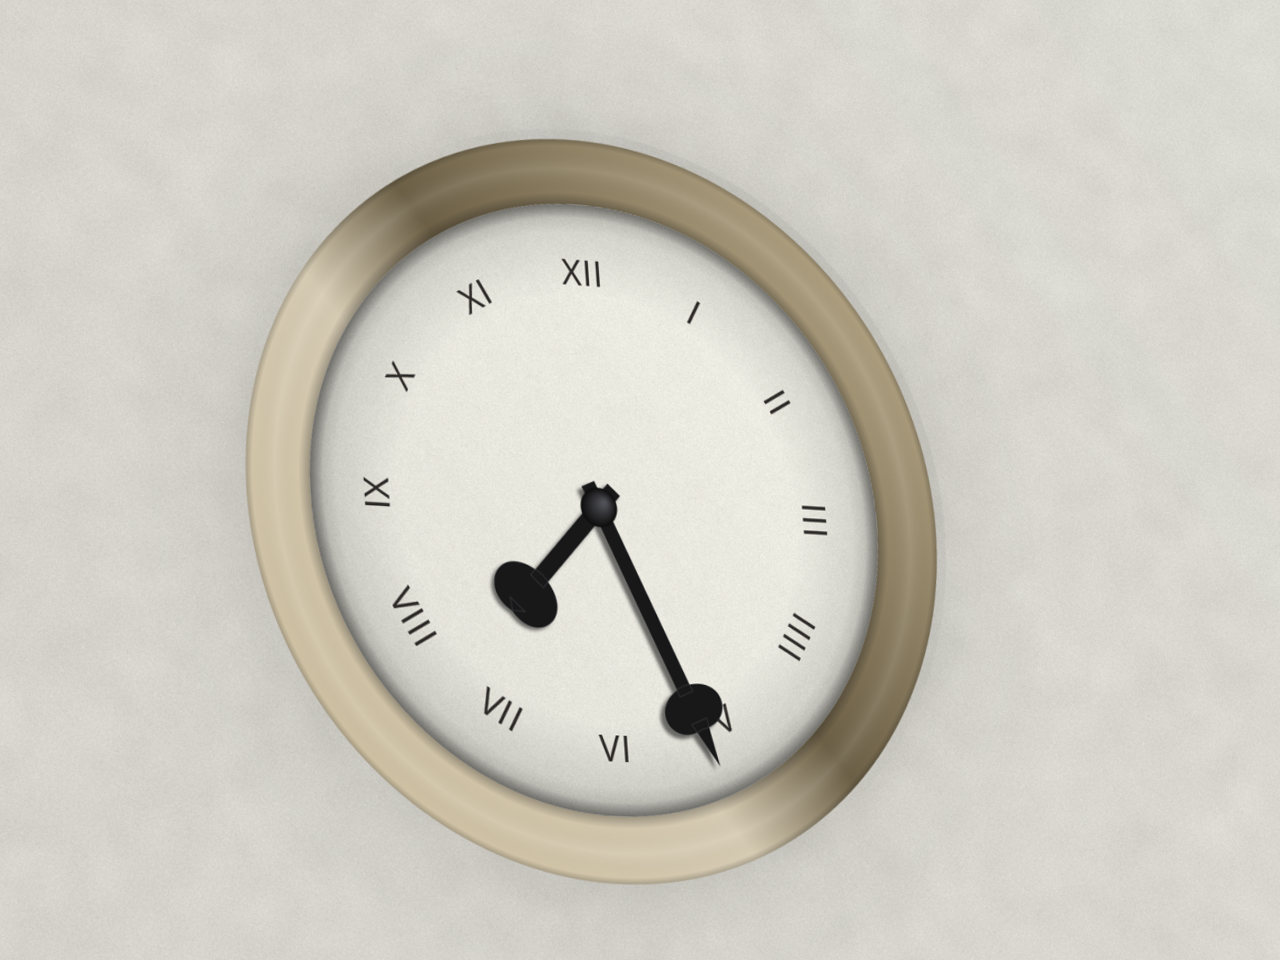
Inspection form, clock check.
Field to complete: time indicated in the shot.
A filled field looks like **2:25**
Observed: **7:26**
